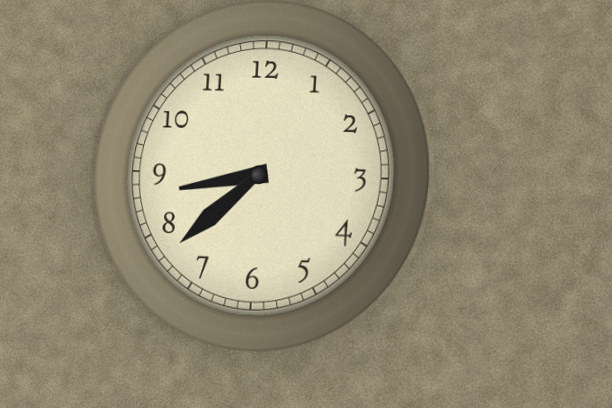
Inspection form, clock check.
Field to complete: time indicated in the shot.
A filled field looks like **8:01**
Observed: **8:38**
